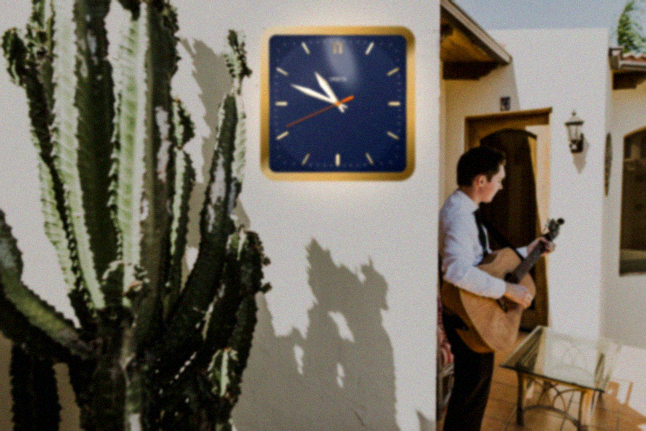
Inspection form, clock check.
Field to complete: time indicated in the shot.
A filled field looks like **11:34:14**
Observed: **10:48:41**
